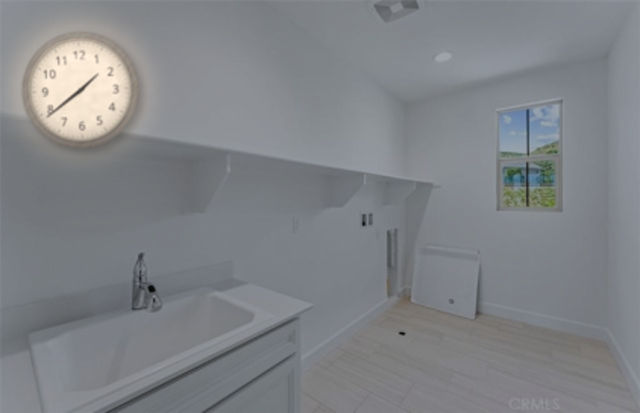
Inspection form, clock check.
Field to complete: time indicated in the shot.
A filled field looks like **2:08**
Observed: **1:39**
